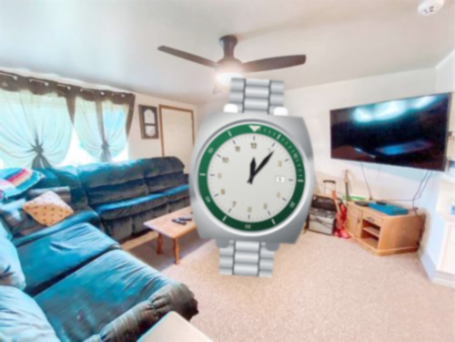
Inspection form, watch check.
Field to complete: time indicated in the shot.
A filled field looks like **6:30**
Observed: **12:06**
